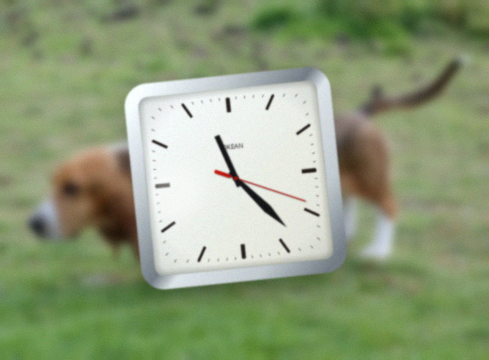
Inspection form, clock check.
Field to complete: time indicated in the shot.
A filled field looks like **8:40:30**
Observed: **11:23:19**
